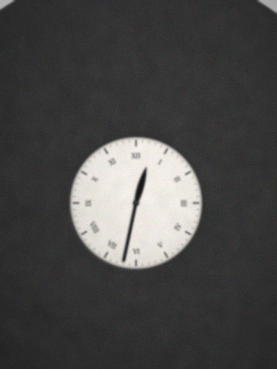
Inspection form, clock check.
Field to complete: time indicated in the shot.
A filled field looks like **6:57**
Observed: **12:32**
